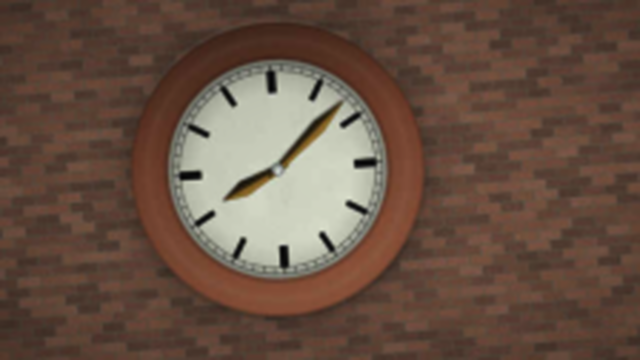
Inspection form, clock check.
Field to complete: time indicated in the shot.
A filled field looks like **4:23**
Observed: **8:08**
